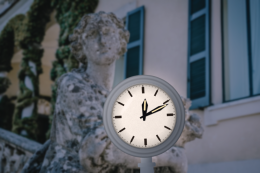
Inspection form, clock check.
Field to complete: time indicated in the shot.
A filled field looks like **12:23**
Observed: **12:11**
